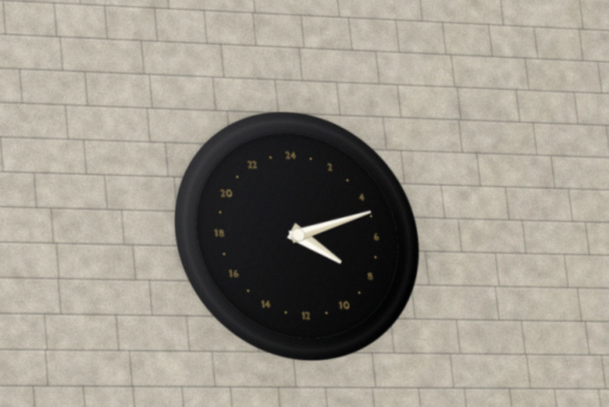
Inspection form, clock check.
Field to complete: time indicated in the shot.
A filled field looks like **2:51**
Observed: **8:12**
